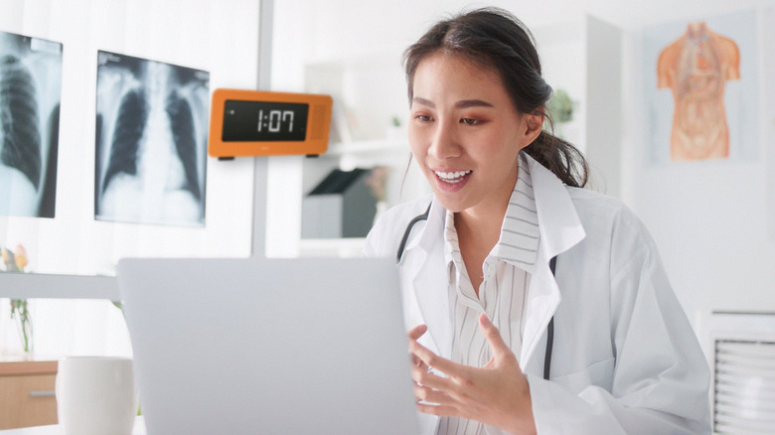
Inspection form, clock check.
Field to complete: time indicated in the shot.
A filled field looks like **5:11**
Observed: **1:07**
